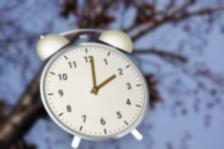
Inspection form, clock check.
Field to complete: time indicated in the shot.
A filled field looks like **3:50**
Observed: **2:01**
